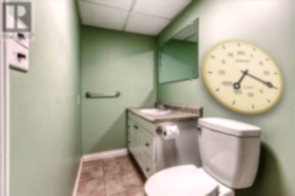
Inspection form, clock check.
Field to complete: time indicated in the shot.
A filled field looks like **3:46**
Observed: **7:20**
